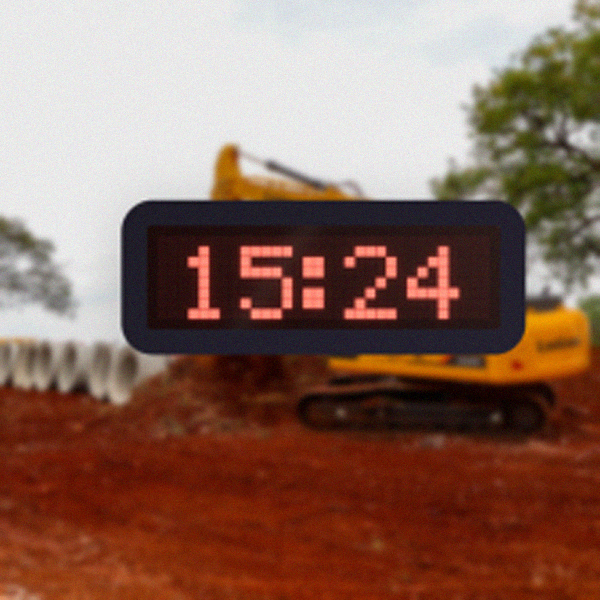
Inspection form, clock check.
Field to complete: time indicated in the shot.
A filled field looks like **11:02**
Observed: **15:24**
